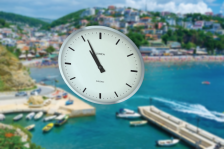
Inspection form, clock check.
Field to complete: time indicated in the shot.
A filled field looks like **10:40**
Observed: **10:56**
